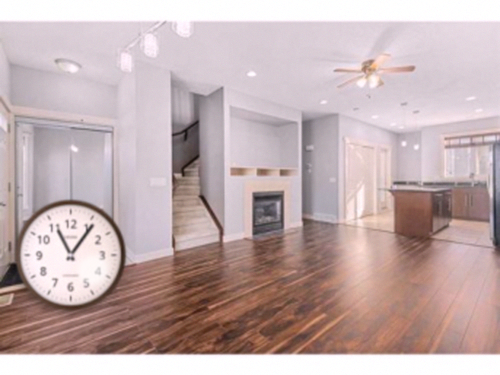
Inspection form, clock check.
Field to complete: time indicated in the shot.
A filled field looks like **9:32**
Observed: **11:06**
